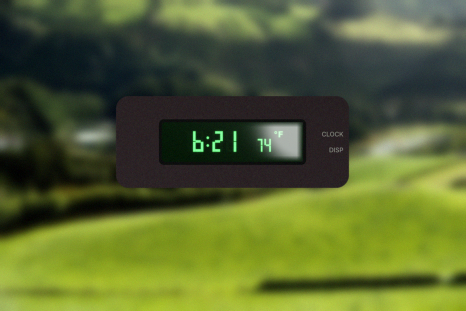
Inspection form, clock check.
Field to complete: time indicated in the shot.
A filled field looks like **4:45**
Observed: **6:21**
